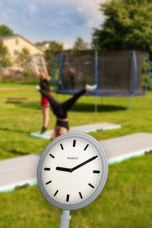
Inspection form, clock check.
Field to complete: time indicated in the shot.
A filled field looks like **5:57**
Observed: **9:10**
